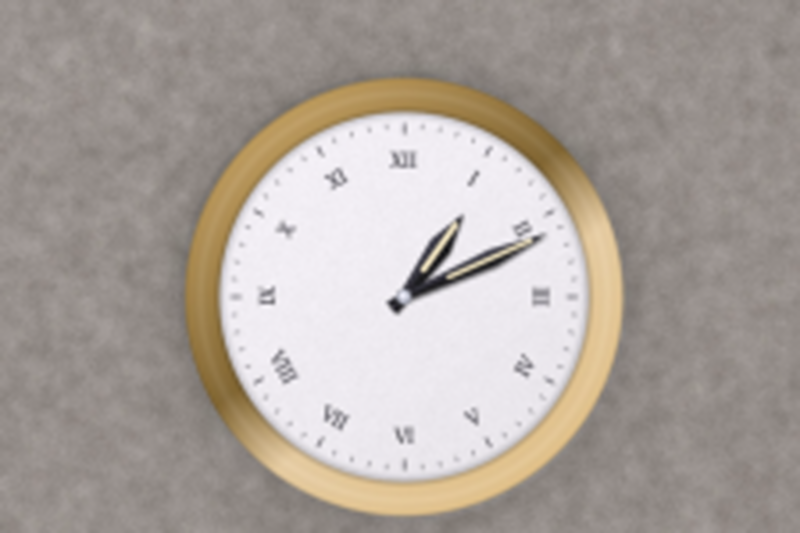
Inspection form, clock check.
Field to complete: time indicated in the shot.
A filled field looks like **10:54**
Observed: **1:11**
